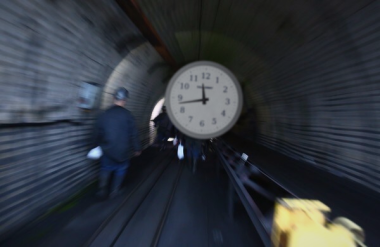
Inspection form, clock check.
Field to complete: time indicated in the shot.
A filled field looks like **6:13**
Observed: **11:43**
